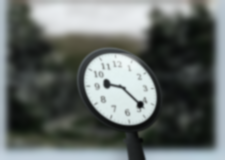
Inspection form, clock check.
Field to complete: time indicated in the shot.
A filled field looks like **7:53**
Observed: **9:23**
